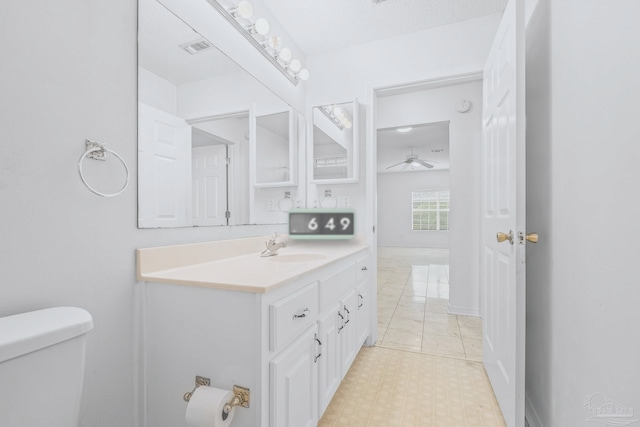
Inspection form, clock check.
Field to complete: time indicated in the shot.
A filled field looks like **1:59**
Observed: **6:49**
